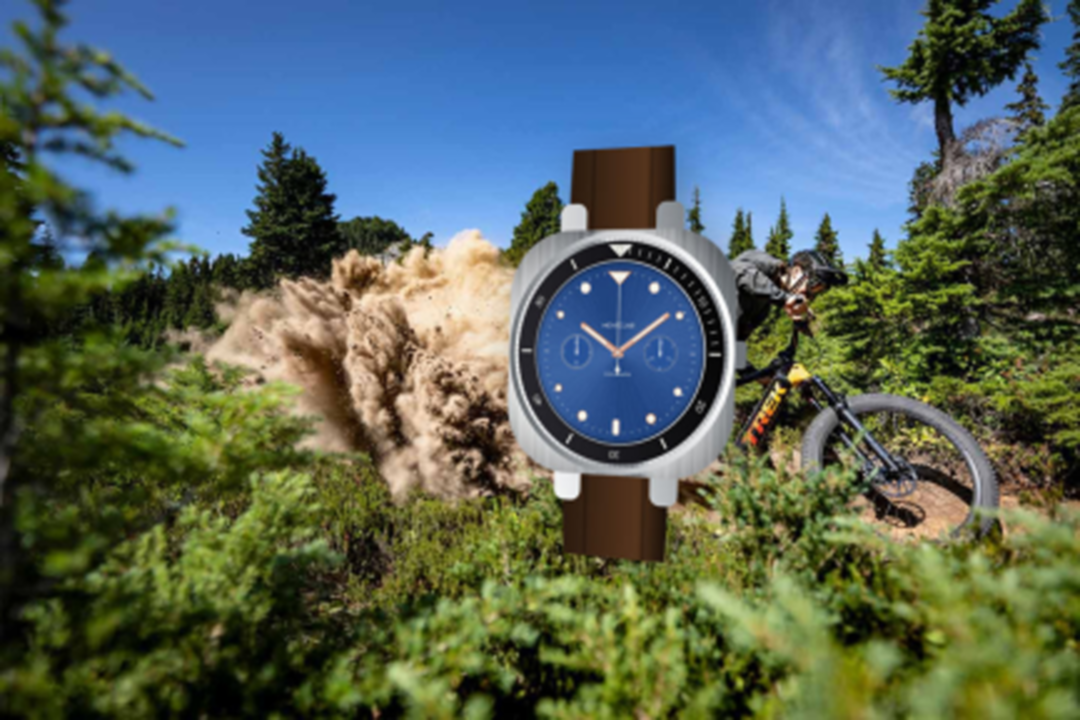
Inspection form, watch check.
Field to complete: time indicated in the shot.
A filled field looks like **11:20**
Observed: **10:09**
